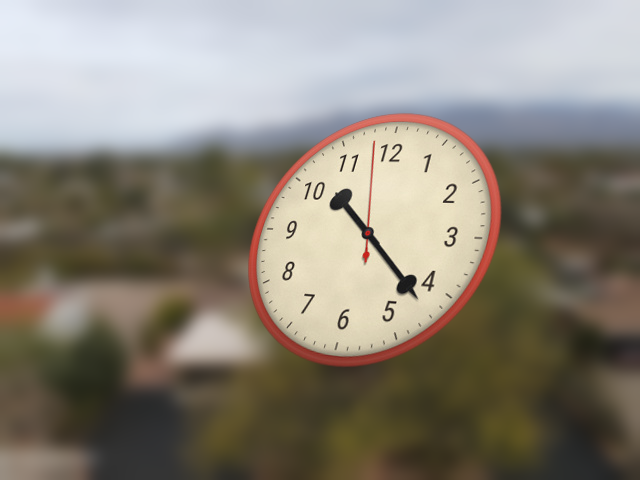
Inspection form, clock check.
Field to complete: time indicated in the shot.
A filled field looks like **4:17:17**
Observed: **10:21:58**
